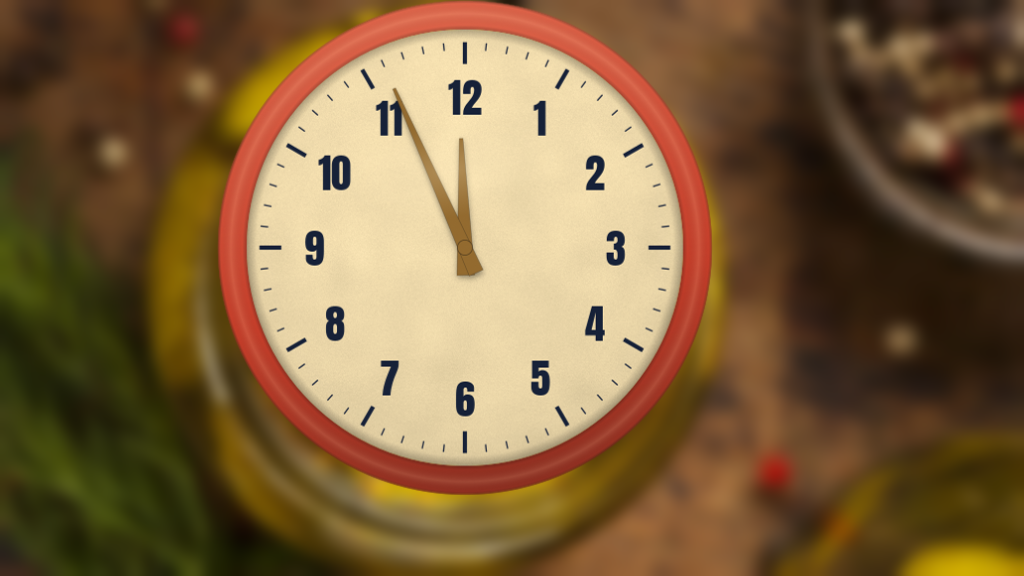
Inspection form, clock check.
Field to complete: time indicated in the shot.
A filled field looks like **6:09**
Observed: **11:56**
